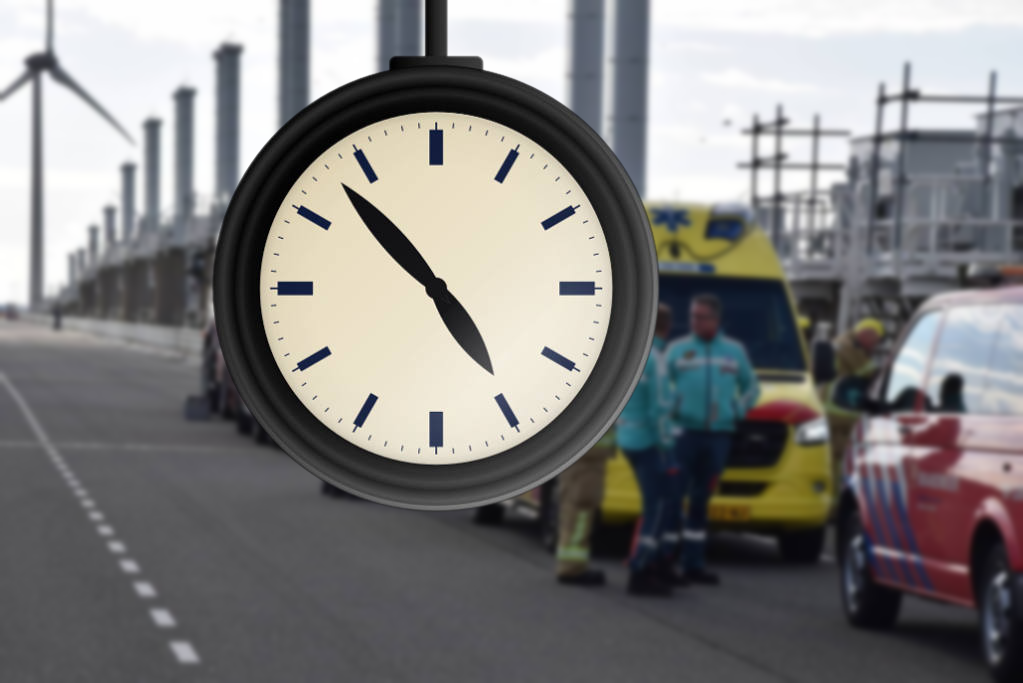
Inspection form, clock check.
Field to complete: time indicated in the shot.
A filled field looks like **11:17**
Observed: **4:53**
